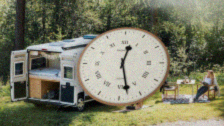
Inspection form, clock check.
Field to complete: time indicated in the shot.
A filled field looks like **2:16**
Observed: **12:28**
